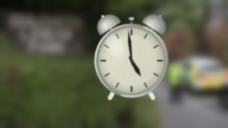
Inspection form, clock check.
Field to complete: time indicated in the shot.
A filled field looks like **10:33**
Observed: **4:59**
